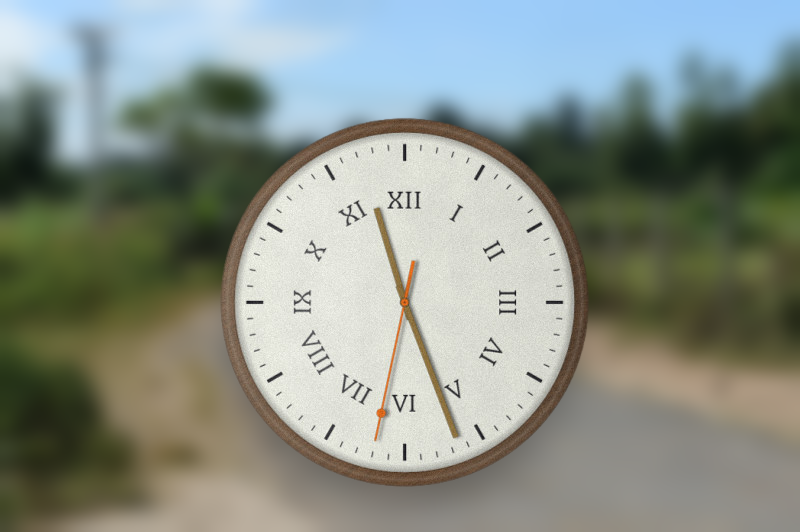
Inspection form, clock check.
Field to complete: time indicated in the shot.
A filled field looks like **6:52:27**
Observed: **11:26:32**
